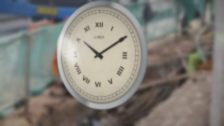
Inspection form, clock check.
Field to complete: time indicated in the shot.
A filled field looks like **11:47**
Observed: **10:10**
